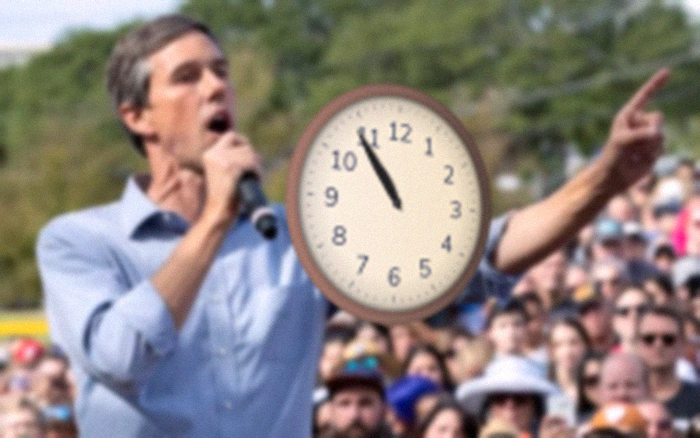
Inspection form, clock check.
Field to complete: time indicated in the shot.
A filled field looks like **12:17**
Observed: **10:54**
